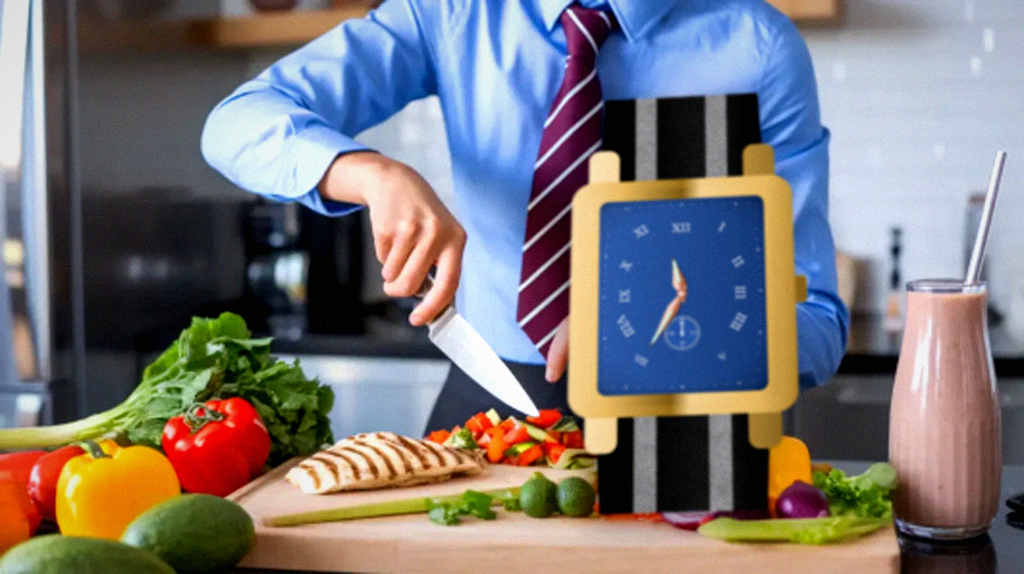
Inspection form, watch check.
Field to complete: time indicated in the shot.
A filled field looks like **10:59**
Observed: **11:35**
